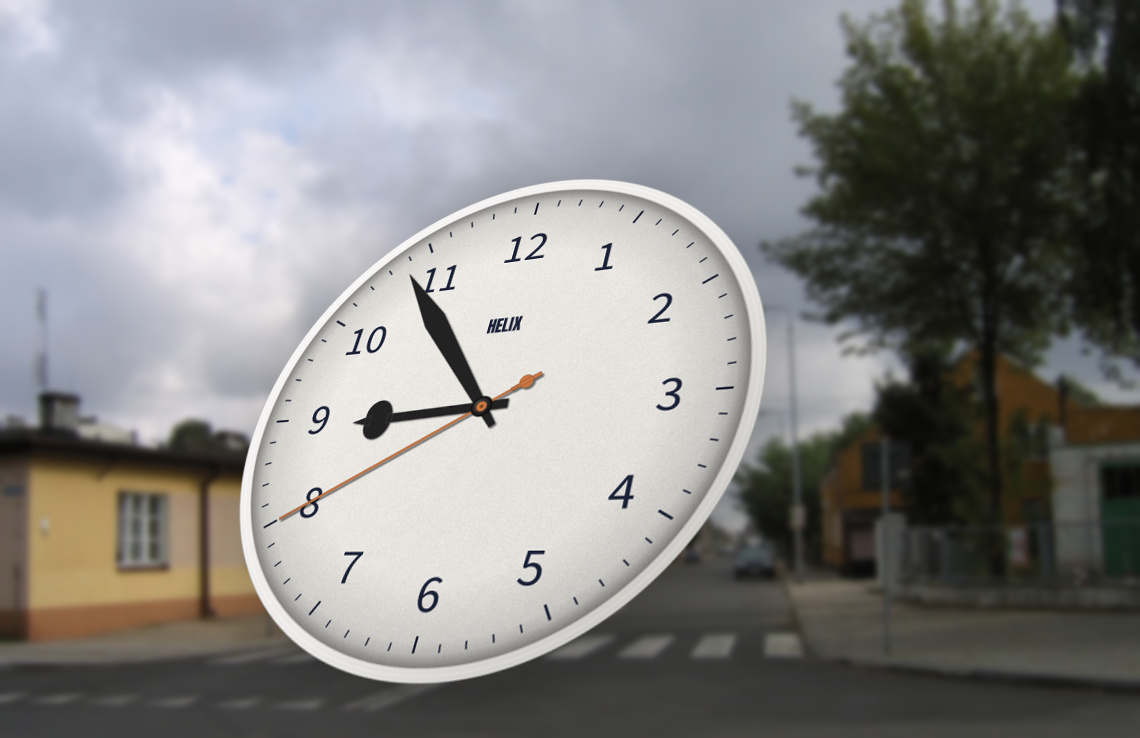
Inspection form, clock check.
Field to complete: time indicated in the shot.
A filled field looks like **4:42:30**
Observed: **8:53:40**
